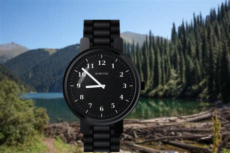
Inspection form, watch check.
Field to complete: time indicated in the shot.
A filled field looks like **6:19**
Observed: **8:52**
